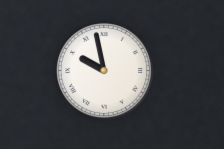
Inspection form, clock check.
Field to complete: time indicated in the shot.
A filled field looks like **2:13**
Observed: **9:58**
